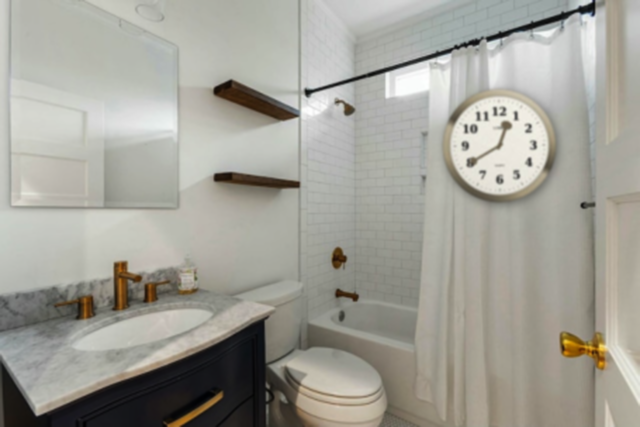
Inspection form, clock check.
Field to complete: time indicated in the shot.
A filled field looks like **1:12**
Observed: **12:40**
